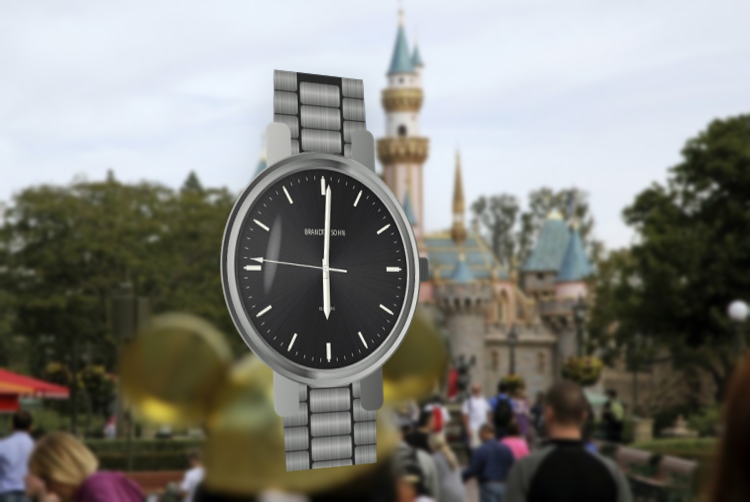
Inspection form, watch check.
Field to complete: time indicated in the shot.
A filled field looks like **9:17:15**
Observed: **6:00:46**
